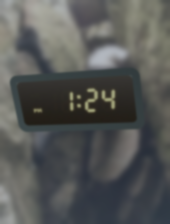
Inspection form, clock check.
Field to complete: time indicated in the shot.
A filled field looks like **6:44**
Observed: **1:24**
